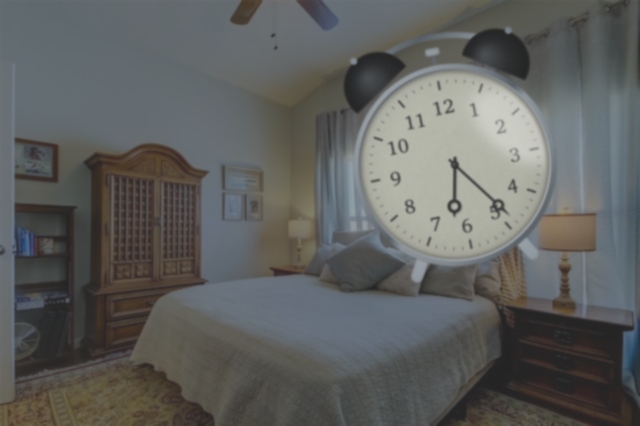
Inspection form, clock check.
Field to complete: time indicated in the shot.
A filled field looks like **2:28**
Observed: **6:24**
